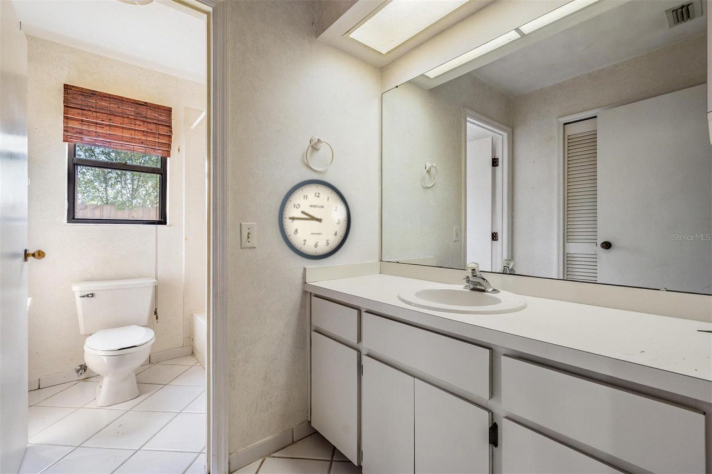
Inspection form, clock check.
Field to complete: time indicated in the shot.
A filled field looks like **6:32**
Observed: **9:45**
